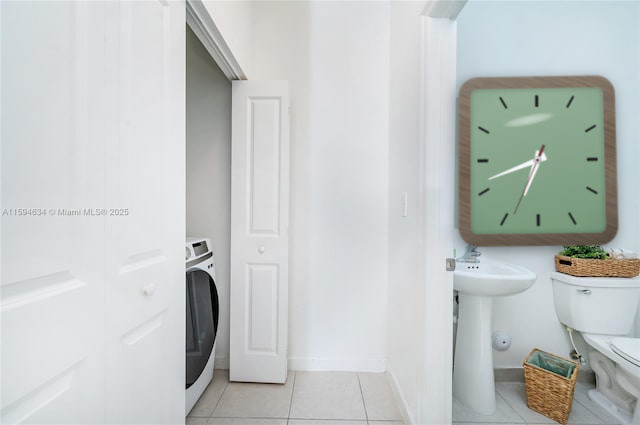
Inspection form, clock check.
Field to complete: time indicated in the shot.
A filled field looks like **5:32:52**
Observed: **6:41:34**
